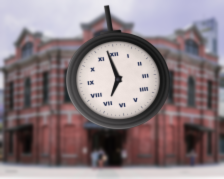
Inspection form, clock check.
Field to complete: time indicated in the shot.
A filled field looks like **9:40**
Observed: **6:58**
